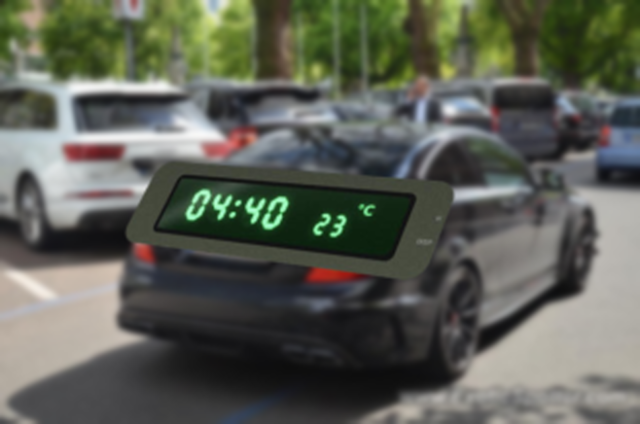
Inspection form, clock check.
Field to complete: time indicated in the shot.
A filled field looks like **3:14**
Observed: **4:40**
